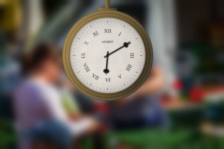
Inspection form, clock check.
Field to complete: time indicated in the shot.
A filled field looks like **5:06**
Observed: **6:10**
